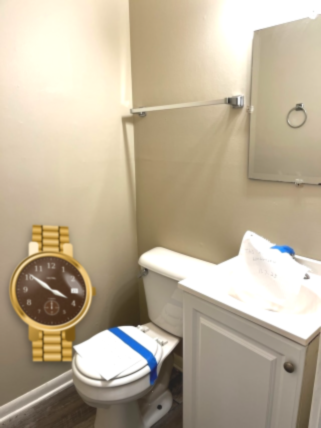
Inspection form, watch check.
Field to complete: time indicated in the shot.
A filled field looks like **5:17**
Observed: **3:51**
